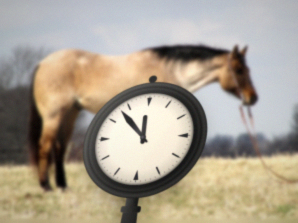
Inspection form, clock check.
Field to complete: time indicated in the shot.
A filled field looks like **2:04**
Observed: **11:53**
